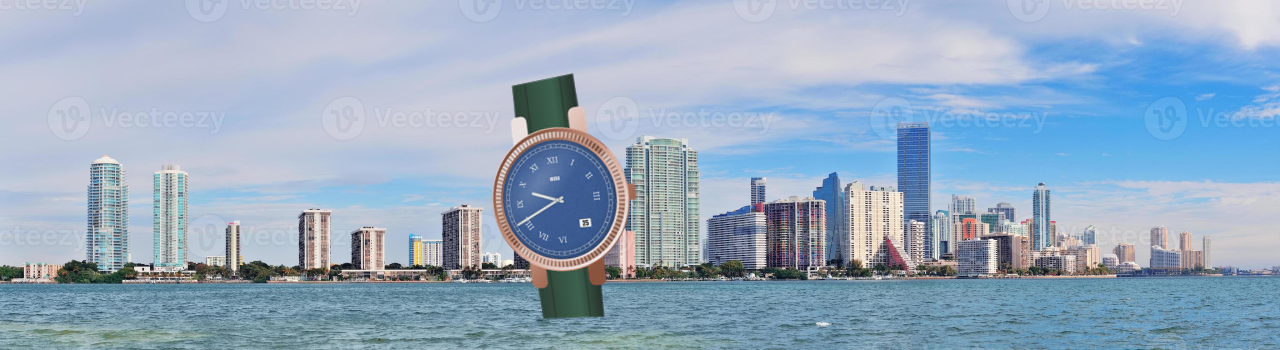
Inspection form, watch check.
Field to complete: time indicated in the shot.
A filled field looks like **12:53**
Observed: **9:41**
